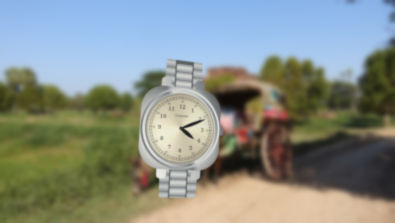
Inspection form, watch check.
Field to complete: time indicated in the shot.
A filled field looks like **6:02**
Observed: **4:11**
